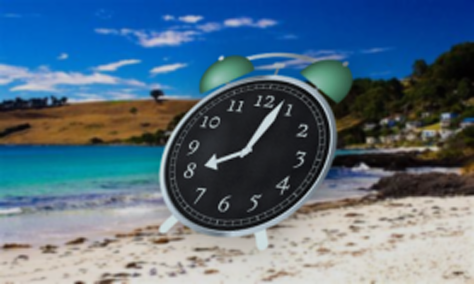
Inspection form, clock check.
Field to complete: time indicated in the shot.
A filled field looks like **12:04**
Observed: **8:03**
